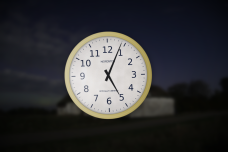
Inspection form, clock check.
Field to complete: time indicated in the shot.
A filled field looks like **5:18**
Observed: **5:04**
